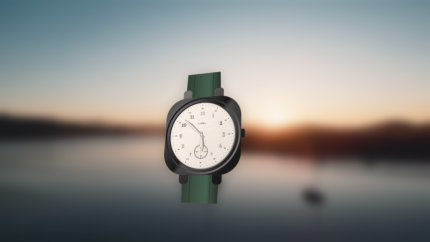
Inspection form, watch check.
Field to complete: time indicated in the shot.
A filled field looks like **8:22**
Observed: **5:52**
